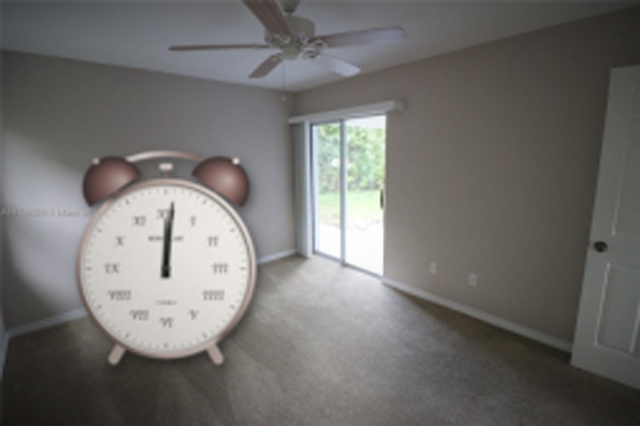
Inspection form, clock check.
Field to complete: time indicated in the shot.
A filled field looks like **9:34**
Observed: **12:01**
